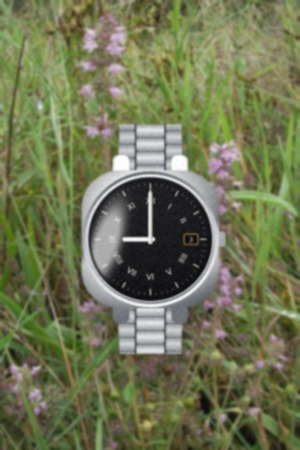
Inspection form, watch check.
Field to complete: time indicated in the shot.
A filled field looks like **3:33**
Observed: **9:00**
